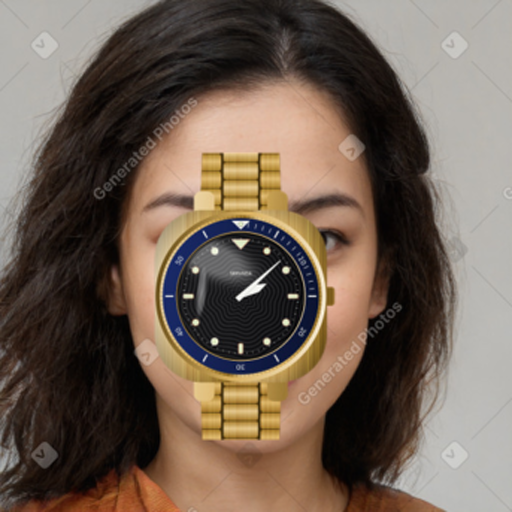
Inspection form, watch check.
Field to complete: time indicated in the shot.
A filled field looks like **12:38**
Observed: **2:08**
